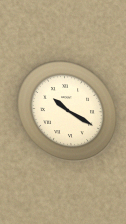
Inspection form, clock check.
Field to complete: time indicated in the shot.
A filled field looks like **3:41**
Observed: **10:20**
